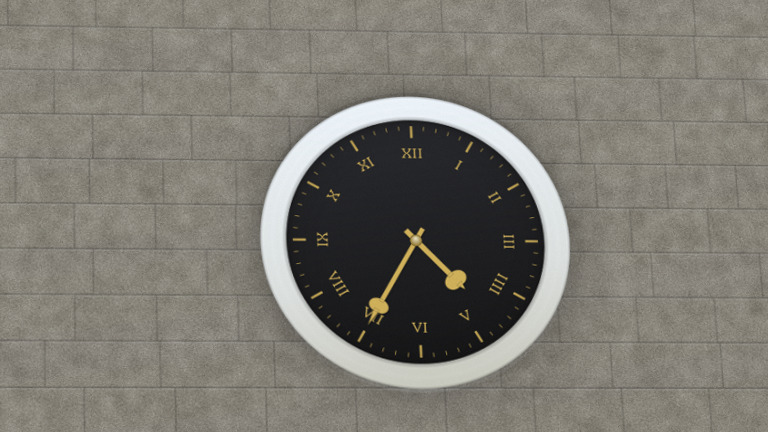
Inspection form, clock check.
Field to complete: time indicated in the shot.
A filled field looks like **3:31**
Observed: **4:35**
